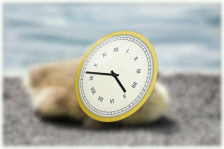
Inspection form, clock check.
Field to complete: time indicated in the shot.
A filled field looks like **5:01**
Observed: **4:47**
